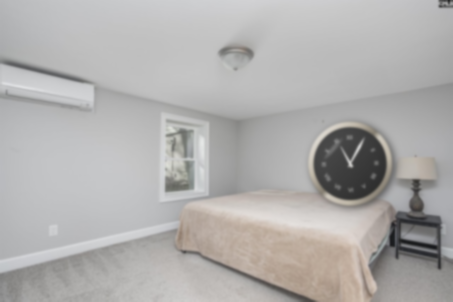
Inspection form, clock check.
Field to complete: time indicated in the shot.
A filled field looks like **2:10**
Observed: **11:05**
